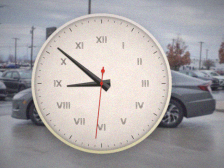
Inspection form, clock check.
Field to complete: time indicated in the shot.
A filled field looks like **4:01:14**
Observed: **8:51:31**
